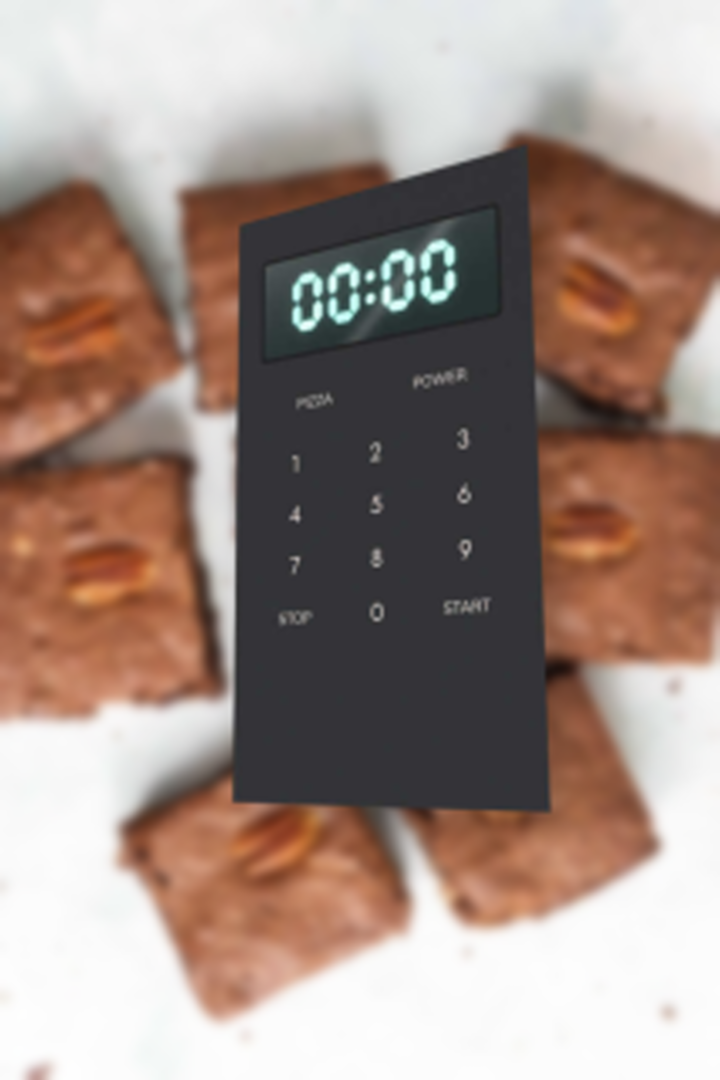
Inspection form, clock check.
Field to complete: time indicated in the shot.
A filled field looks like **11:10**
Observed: **0:00**
